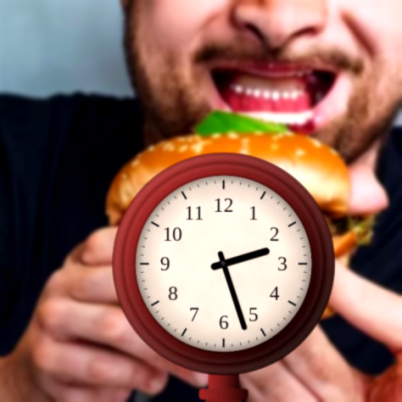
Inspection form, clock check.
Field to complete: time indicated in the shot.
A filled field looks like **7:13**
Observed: **2:27**
